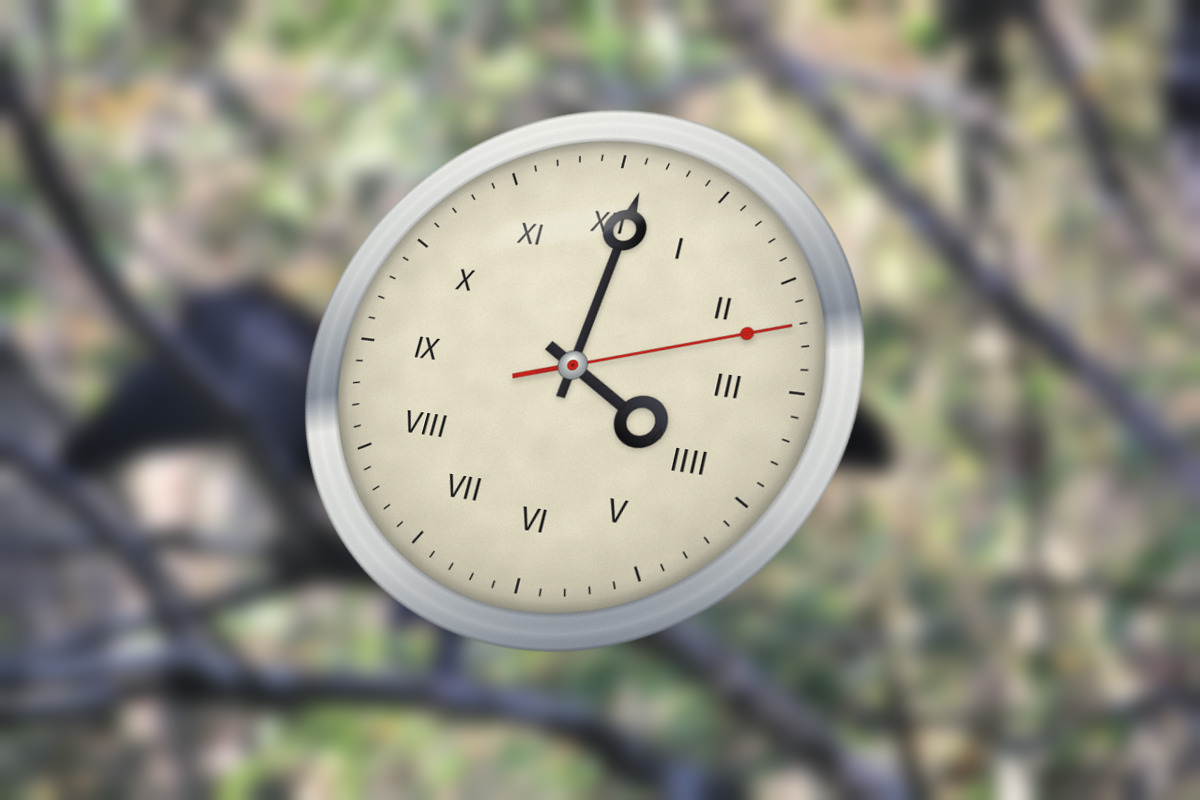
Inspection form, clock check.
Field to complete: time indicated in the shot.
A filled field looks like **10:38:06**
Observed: **4:01:12**
